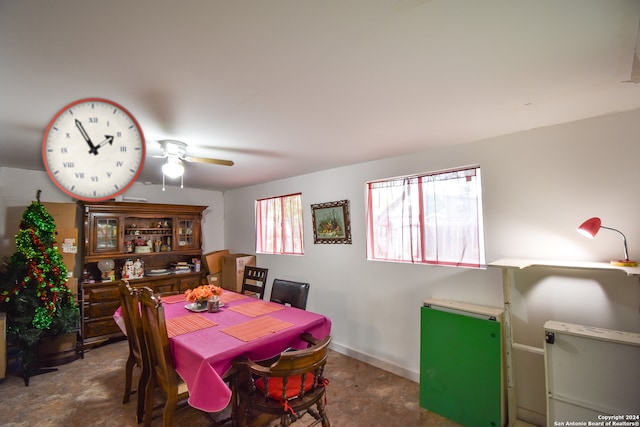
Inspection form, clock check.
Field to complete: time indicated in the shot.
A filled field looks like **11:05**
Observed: **1:55**
